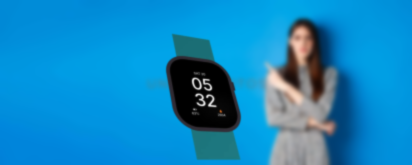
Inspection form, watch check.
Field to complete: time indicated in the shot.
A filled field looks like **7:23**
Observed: **5:32**
